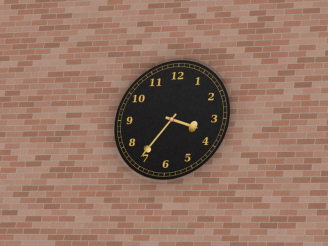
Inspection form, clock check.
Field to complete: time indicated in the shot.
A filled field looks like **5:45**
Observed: **3:36**
